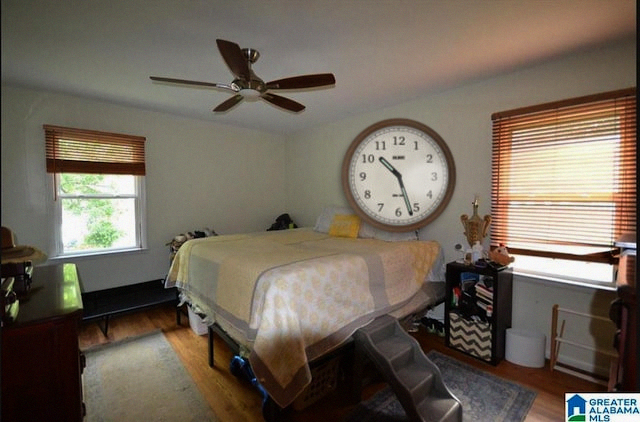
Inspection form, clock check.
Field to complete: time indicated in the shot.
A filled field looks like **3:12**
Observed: **10:27**
